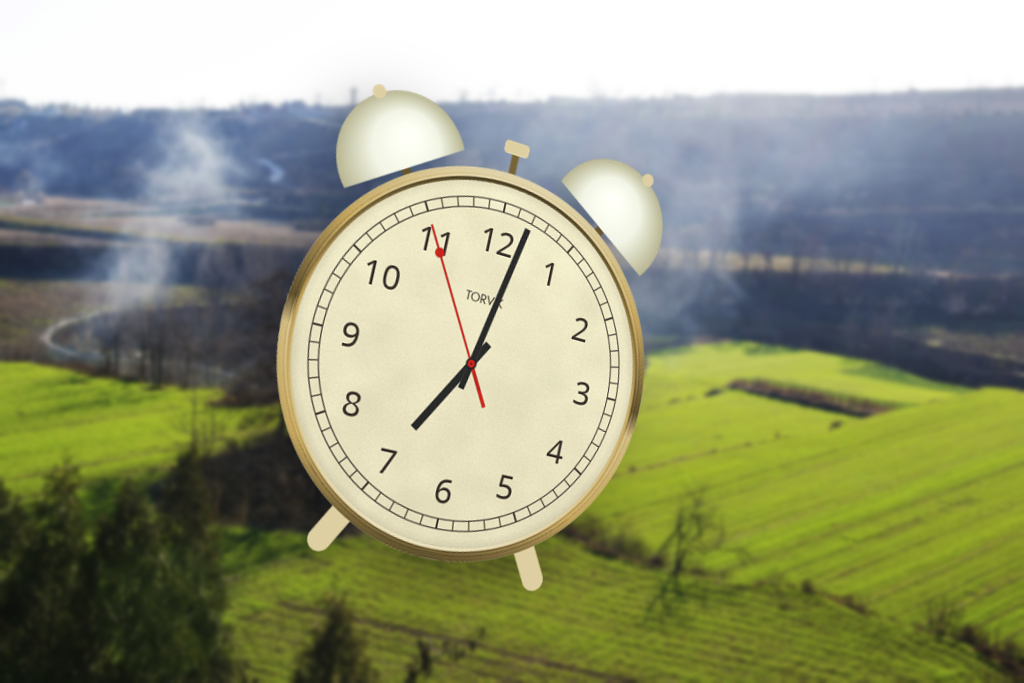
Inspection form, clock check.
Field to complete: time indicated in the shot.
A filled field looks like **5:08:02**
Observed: **7:01:55**
